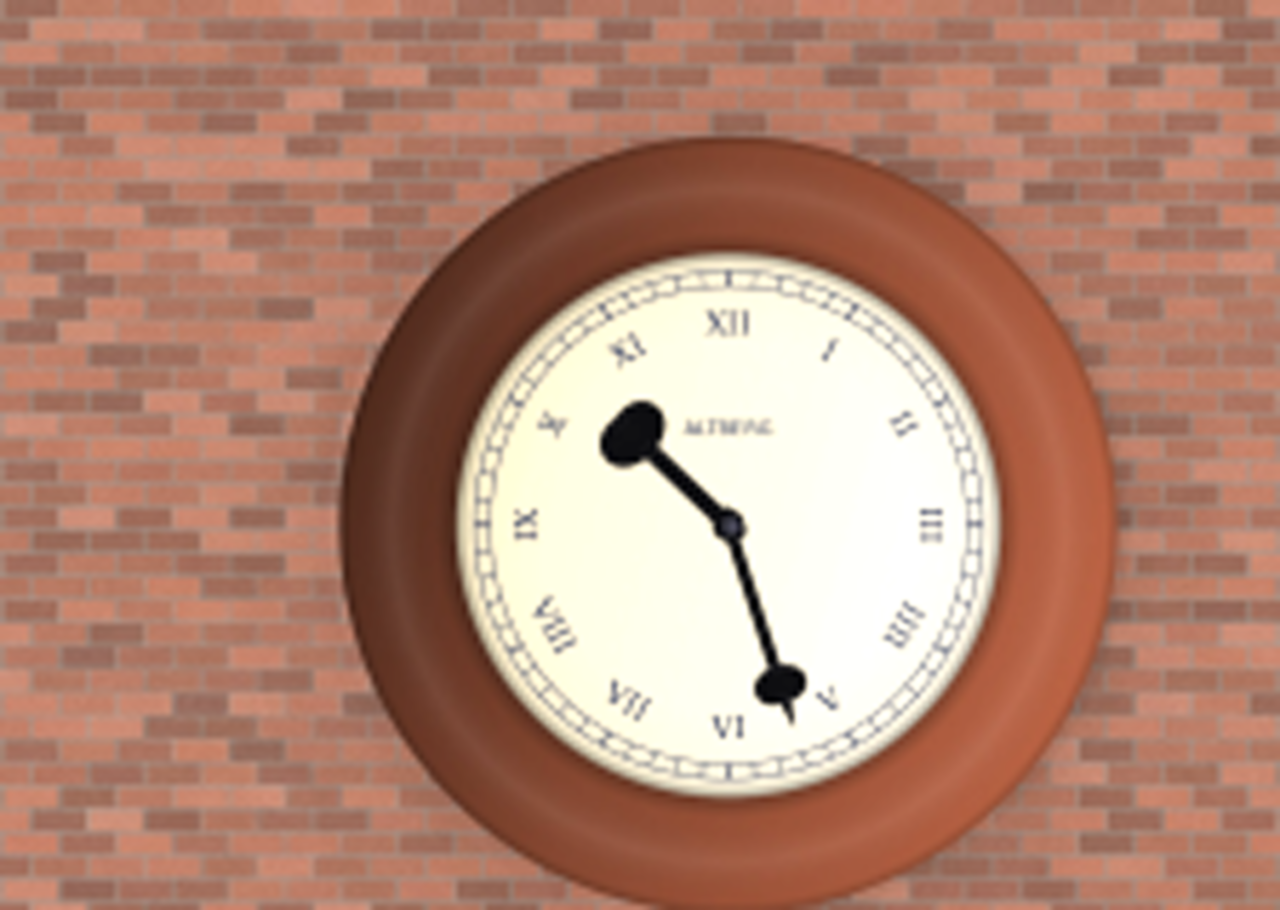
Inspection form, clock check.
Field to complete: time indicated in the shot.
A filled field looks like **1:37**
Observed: **10:27**
